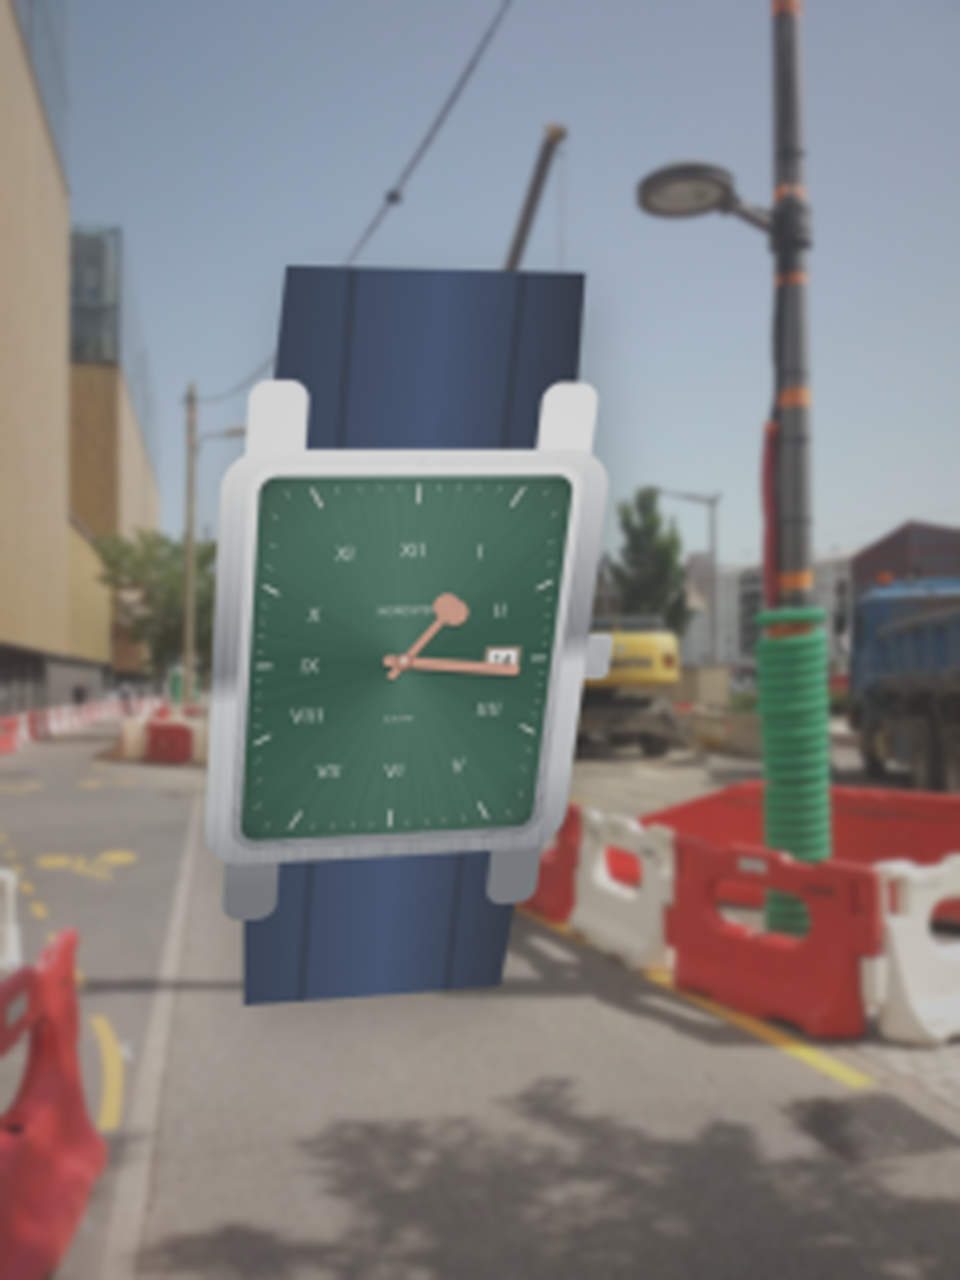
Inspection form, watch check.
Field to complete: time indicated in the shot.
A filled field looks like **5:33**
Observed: **1:16**
